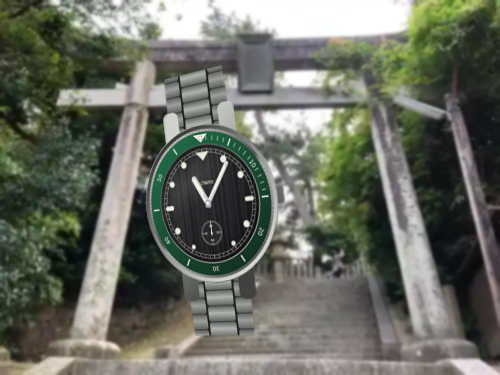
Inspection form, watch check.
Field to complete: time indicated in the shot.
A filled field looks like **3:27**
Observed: **11:06**
